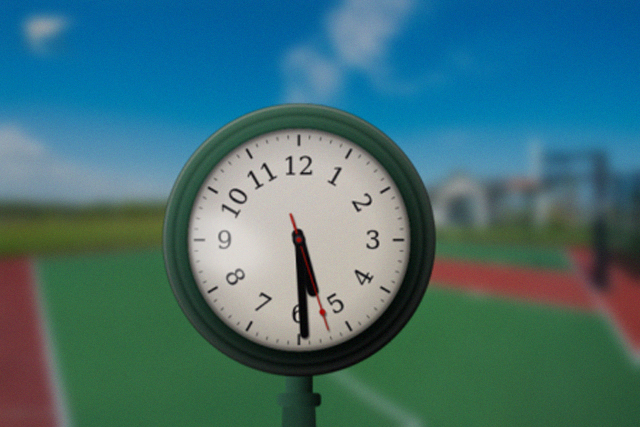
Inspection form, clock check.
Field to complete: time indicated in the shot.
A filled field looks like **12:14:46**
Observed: **5:29:27**
